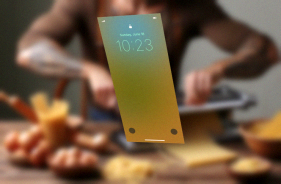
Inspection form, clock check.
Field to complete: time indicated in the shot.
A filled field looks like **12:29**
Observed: **10:23**
